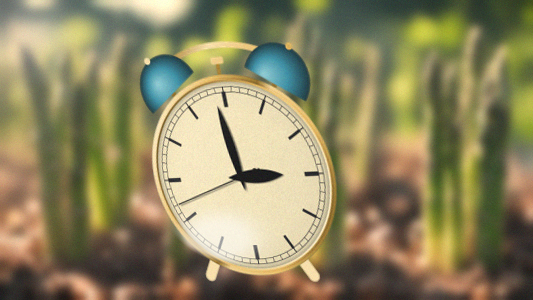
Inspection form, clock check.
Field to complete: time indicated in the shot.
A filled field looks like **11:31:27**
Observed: **2:58:42**
